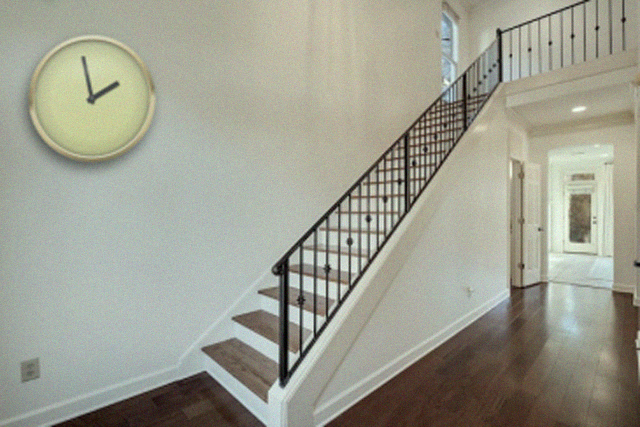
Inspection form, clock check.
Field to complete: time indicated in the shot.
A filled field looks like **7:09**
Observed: **1:58**
